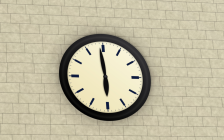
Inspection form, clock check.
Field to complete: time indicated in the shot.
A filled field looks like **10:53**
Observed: **5:59**
